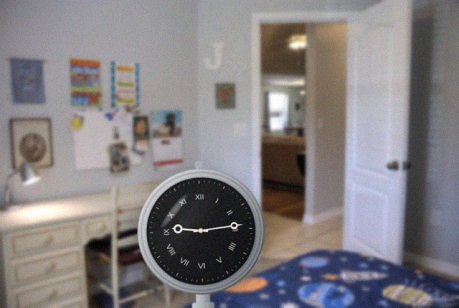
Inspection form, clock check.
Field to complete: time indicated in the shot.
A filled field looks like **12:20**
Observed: **9:14**
